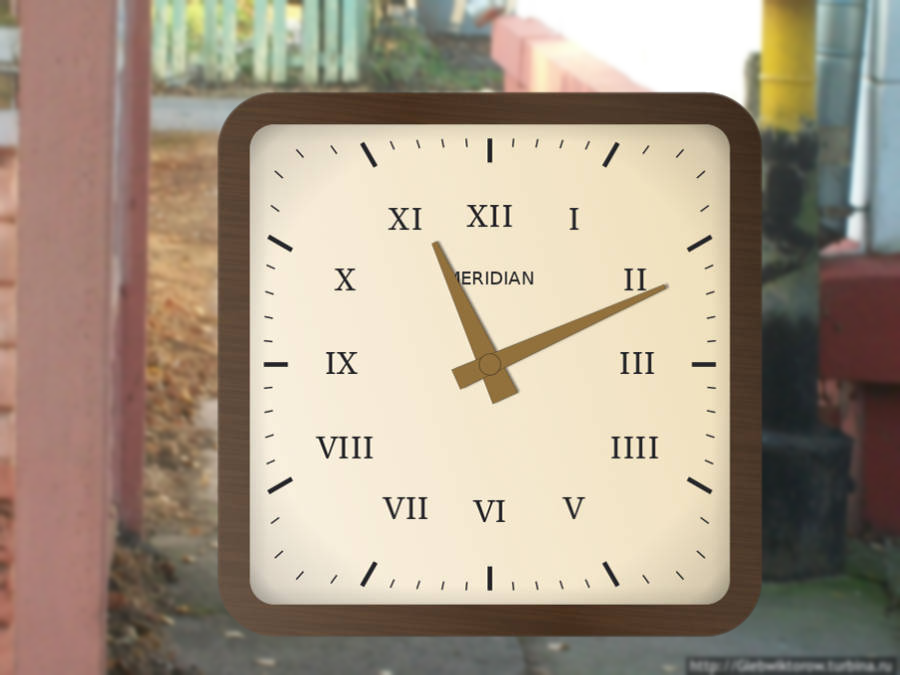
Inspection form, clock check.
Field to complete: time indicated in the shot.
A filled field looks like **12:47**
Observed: **11:11**
